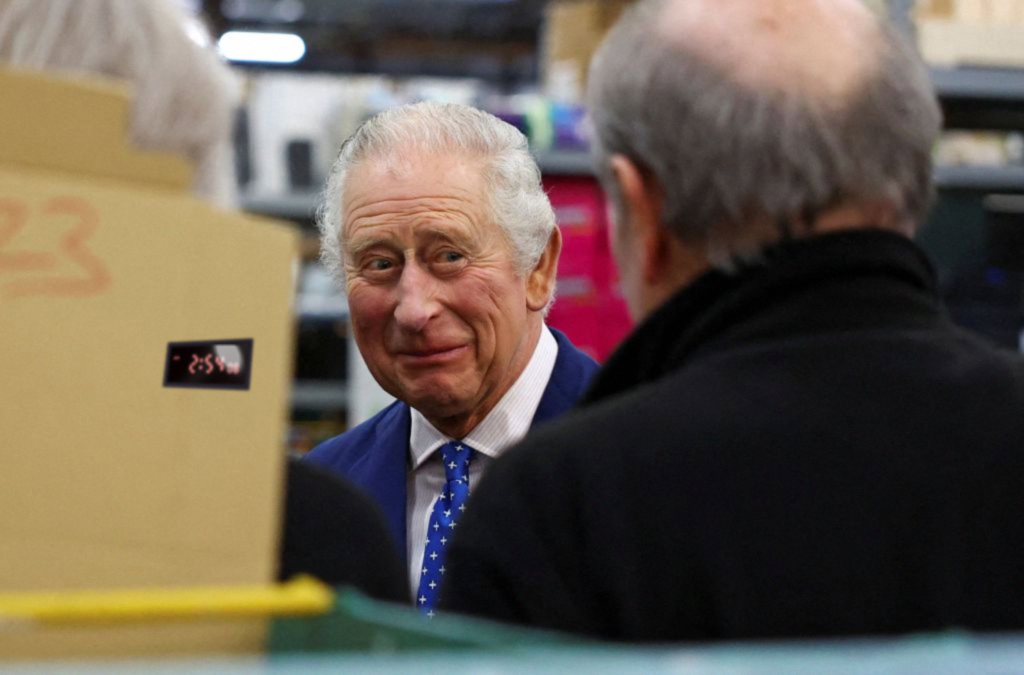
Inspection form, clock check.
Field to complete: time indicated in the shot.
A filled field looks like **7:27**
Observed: **2:54**
